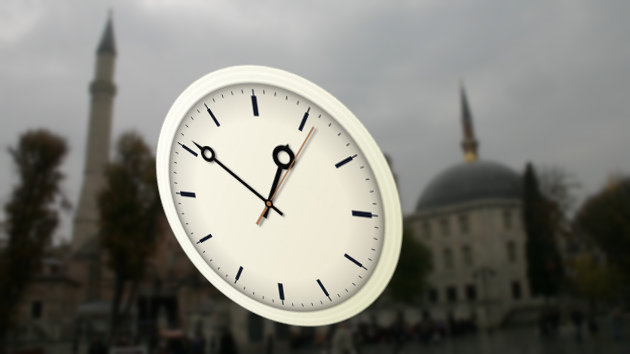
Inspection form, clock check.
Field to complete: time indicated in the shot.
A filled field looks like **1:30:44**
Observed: **12:51:06**
